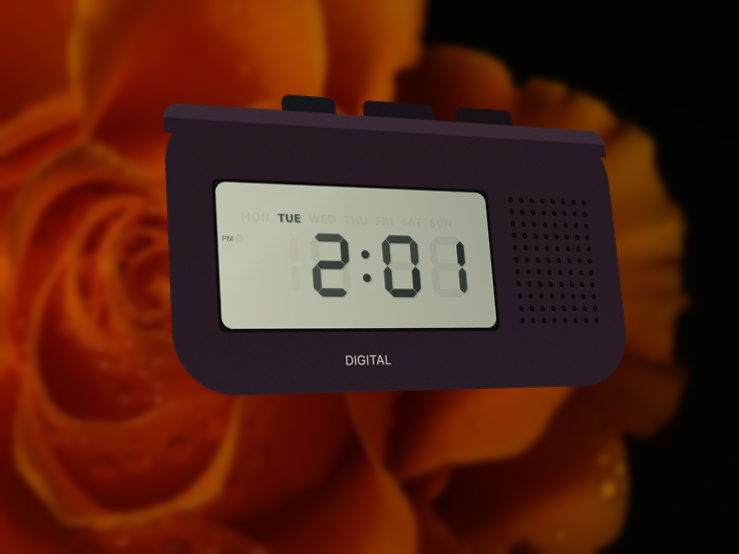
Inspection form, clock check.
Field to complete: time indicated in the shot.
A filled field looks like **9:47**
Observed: **2:01**
